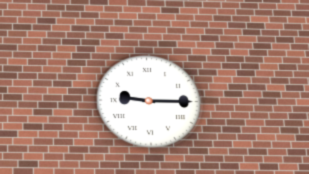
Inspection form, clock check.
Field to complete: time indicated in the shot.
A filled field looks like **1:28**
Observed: **9:15**
